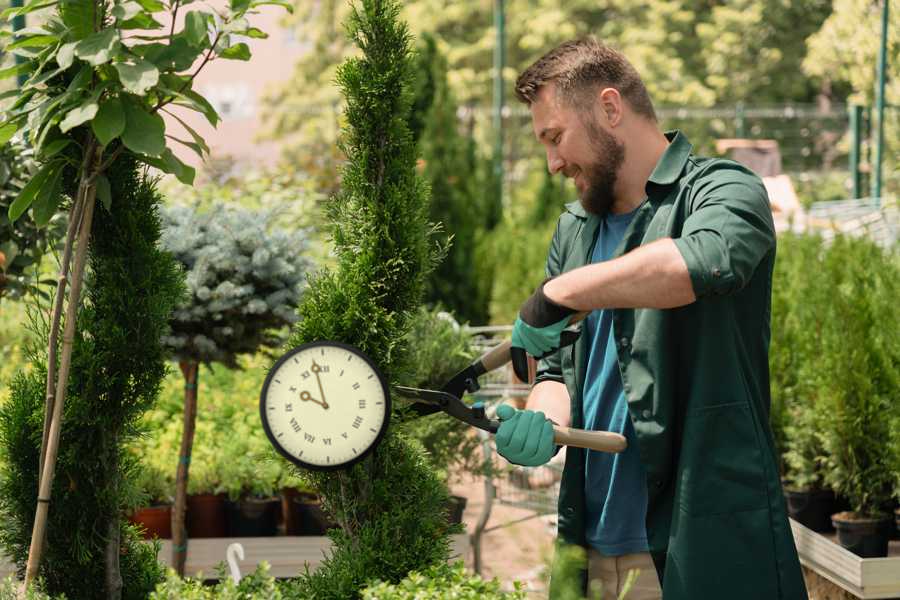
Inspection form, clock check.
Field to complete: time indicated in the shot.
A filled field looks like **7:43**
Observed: **9:58**
